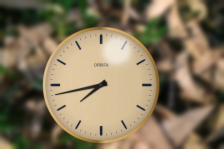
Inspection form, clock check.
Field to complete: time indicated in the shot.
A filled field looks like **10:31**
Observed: **7:43**
